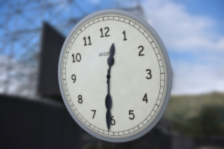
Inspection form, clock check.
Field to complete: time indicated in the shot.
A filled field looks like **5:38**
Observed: **12:31**
